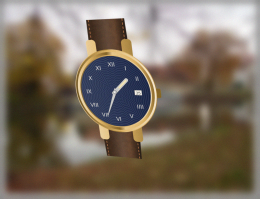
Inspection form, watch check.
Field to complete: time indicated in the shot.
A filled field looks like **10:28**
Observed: **1:34**
